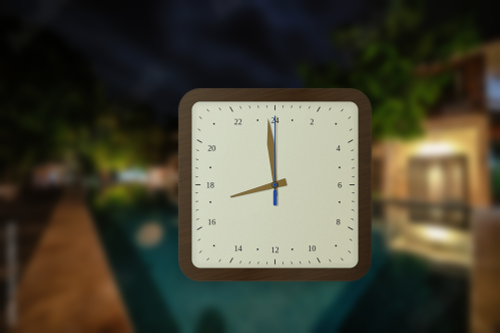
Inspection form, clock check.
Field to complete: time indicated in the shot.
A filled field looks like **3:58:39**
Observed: **16:59:00**
